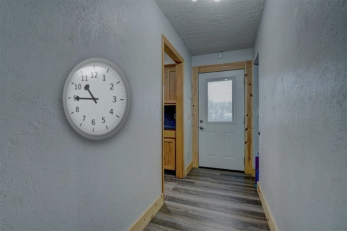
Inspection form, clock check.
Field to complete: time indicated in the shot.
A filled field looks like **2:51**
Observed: **10:45**
